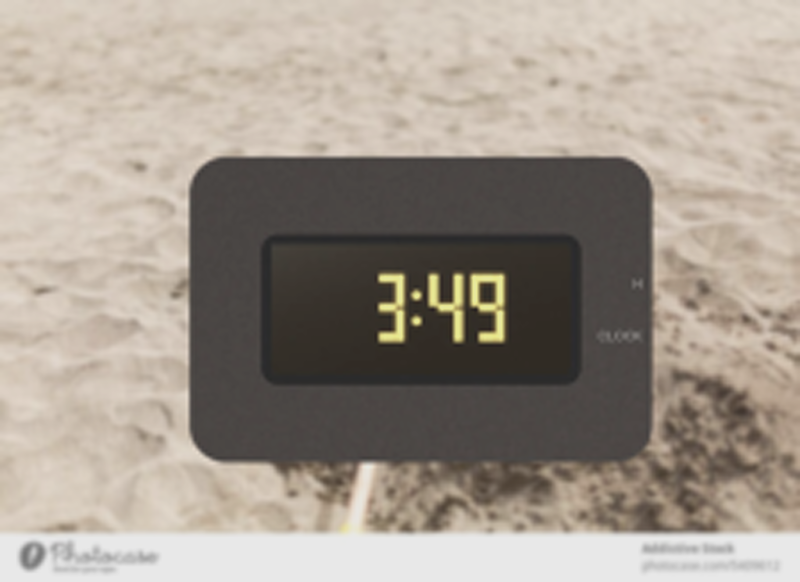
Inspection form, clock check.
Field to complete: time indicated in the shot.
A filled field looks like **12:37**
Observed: **3:49**
